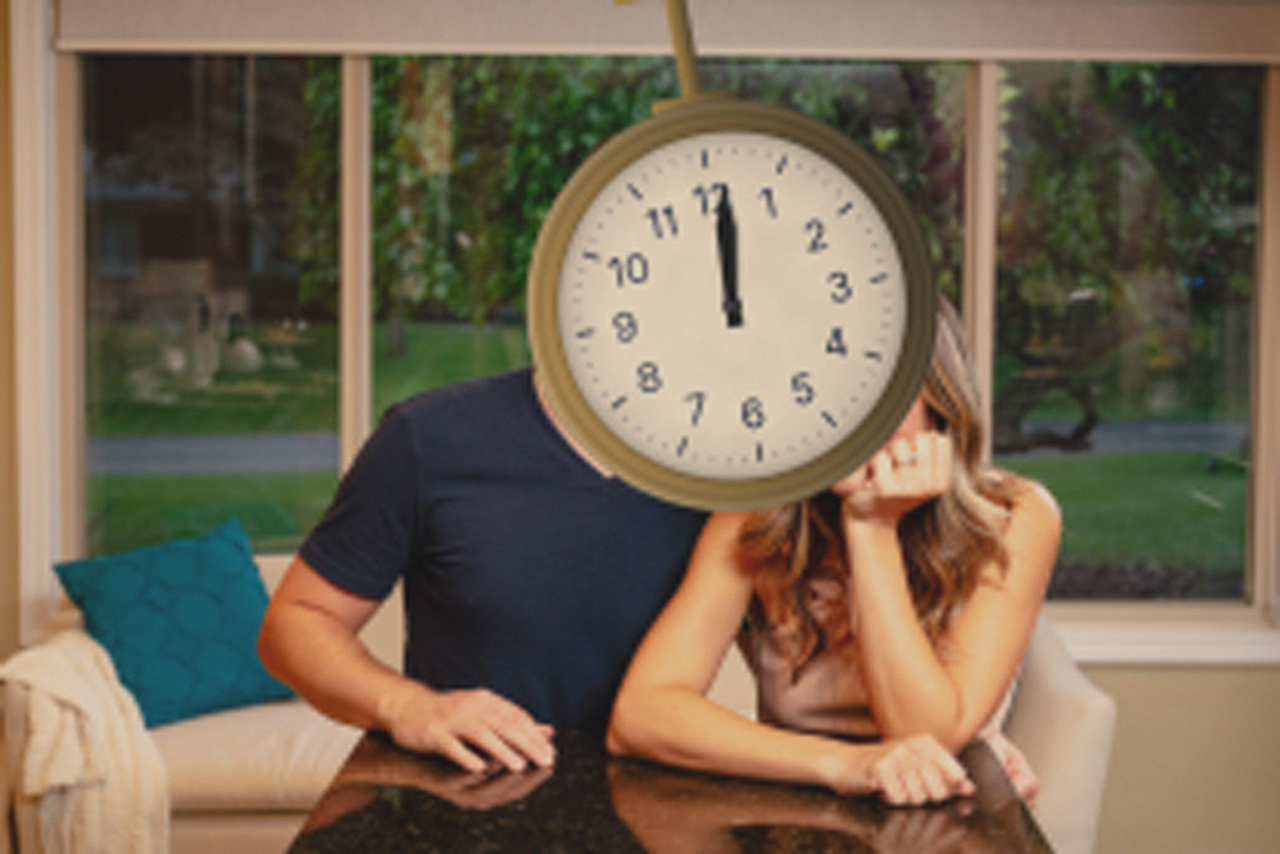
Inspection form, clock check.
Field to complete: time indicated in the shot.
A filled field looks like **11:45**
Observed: **12:01**
